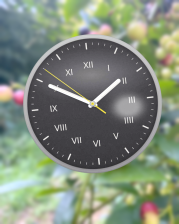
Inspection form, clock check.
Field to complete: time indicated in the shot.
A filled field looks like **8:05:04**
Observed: **1:49:52**
